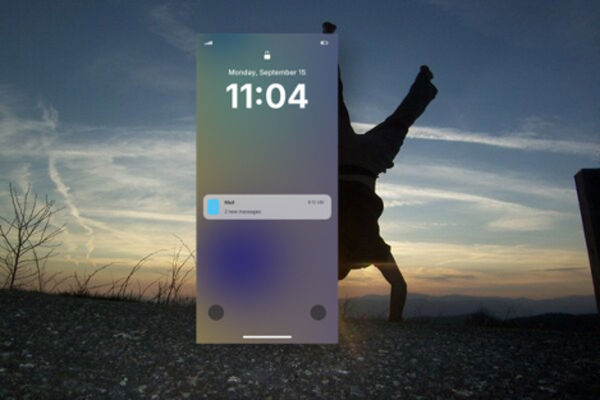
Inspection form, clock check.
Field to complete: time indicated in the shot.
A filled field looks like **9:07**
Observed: **11:04**
